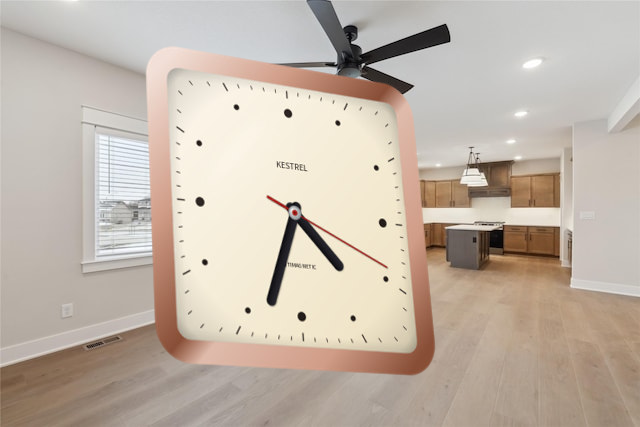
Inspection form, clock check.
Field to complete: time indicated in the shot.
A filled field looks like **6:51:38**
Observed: **4:33:19**
